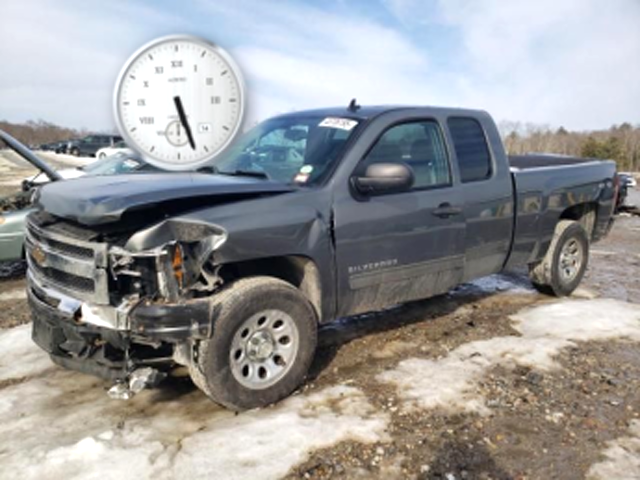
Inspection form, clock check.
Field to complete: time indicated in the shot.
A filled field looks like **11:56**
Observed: **5:27**
